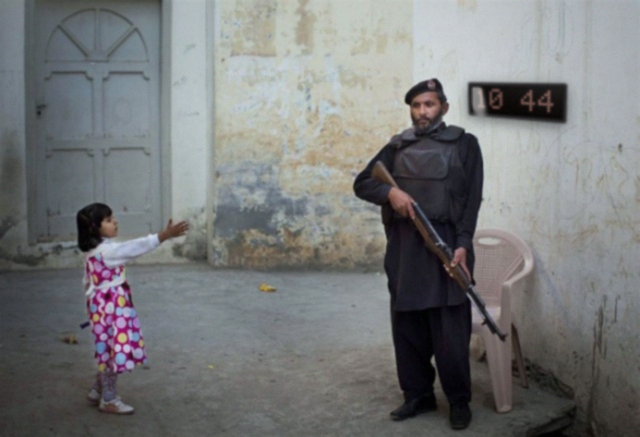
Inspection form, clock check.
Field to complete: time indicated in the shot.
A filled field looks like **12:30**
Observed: **10:44**
